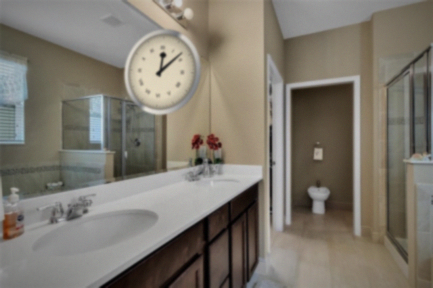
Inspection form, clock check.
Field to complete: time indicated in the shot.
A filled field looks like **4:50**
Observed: **12:08**
